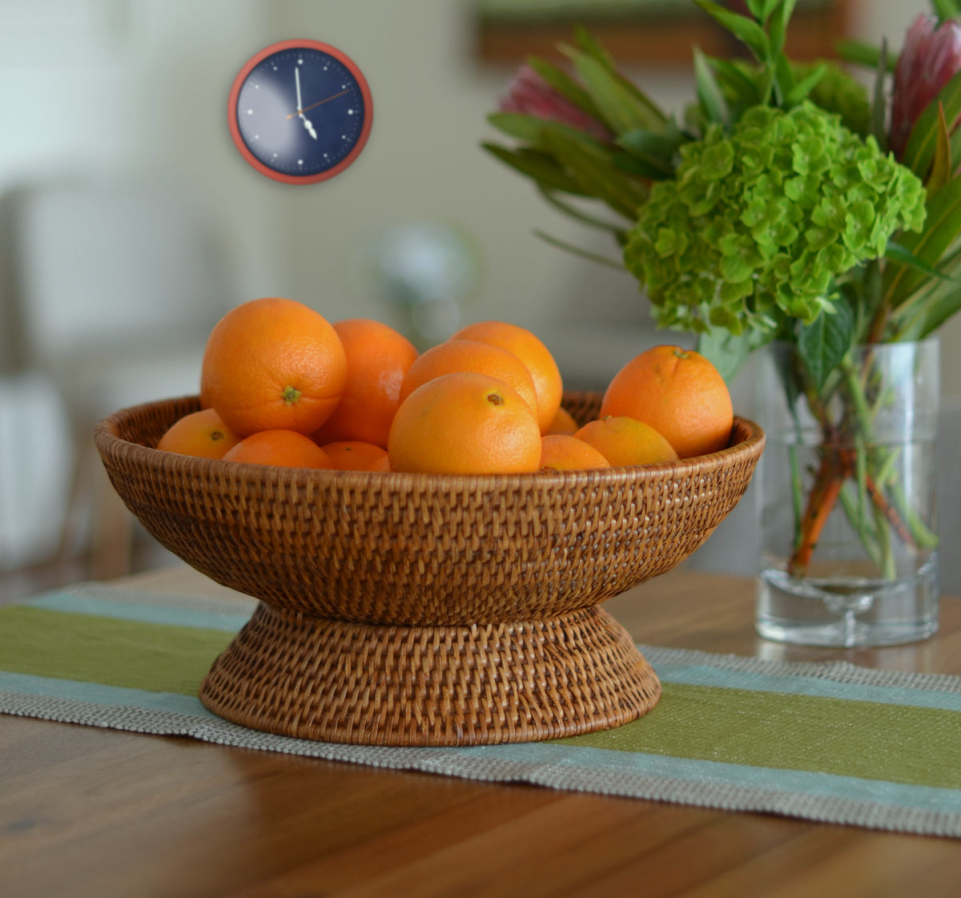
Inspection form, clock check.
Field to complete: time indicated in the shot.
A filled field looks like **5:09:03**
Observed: **4:59:11**
